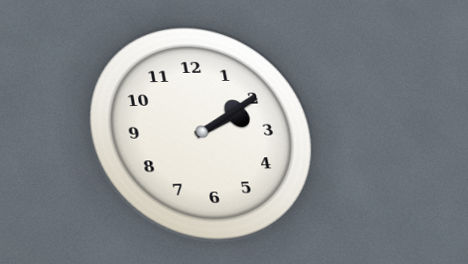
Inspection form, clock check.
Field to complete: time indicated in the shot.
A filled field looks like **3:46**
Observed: **2:10**
